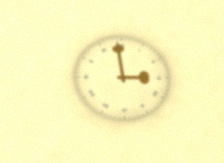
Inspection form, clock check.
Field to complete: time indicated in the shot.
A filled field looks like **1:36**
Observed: **2:59**
